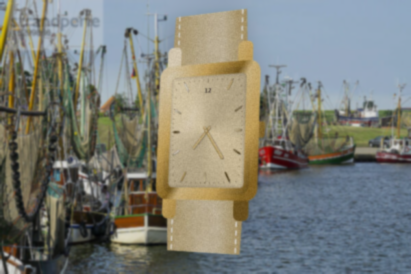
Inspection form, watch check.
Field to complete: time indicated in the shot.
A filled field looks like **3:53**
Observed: **7:24**
